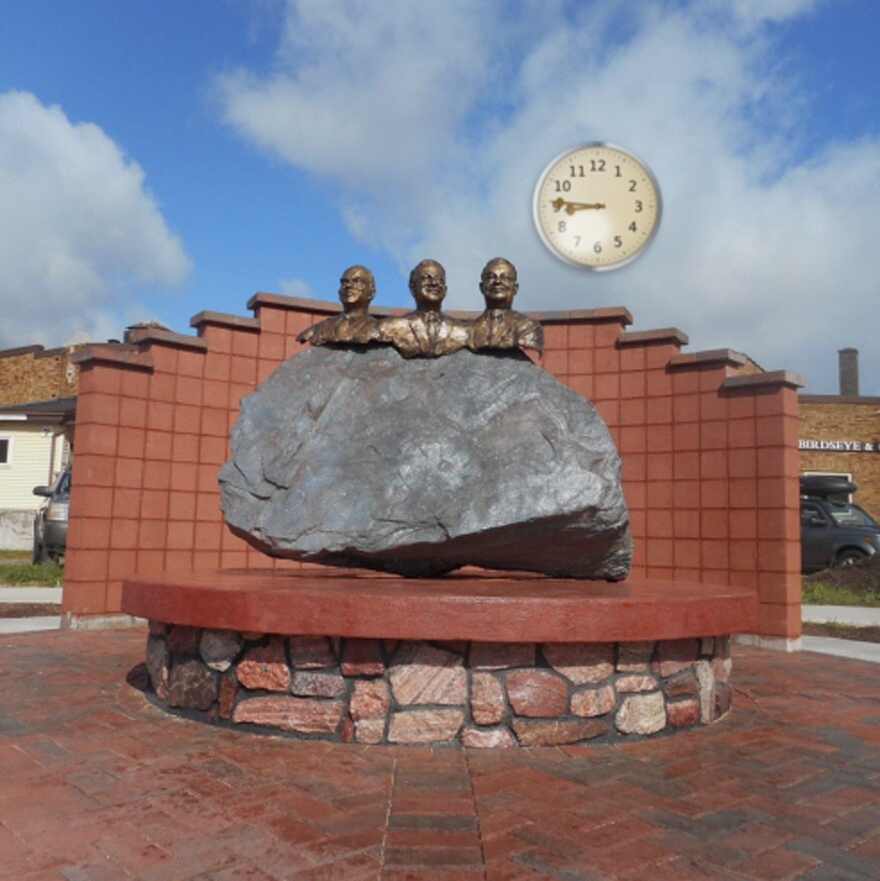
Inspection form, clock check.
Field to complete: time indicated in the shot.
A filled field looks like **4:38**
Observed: **8:46**
